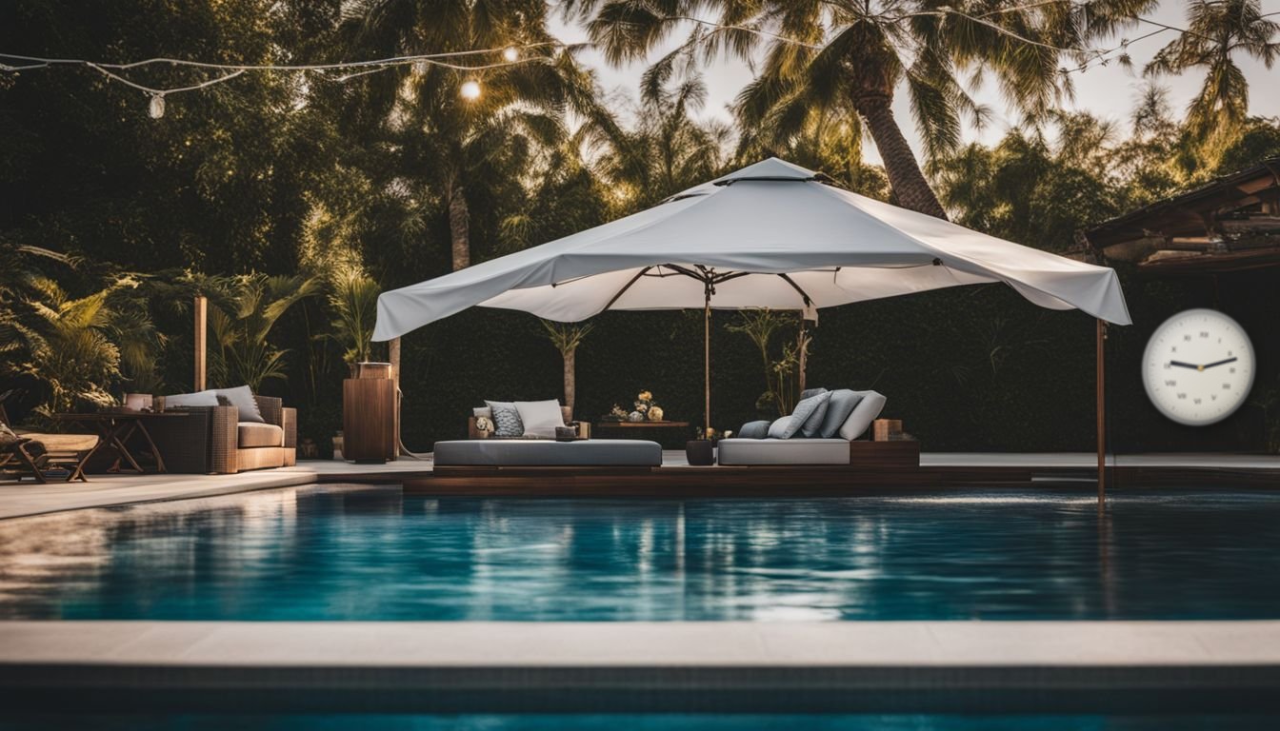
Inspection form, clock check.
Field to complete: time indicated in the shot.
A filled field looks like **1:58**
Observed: **9:12**
